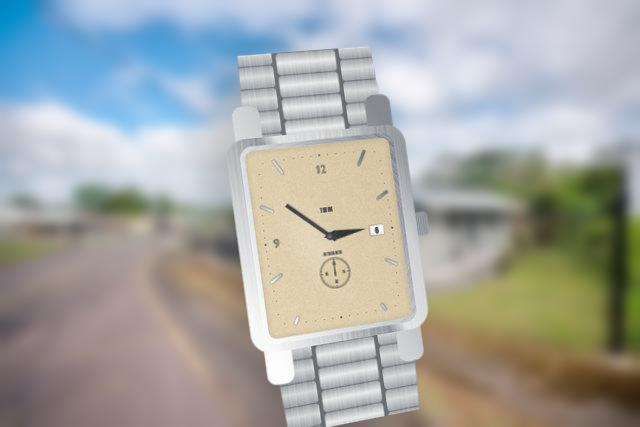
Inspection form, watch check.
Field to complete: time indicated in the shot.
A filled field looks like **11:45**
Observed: **2:52**
